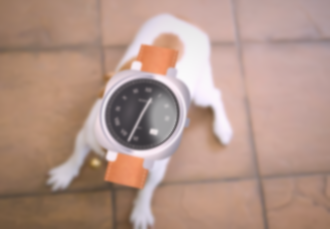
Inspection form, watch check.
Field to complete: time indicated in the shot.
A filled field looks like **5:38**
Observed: **12:32**
